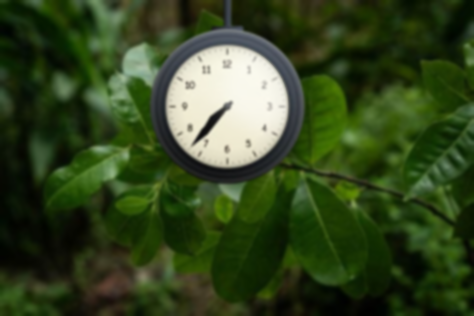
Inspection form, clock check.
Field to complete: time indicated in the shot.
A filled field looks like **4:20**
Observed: **7:37**
